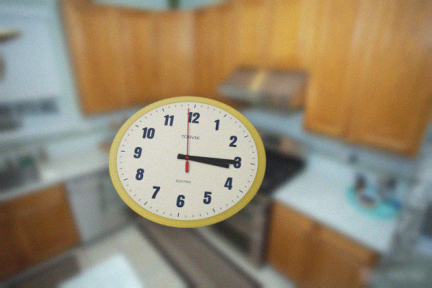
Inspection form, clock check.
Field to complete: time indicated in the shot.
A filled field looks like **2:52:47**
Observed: **3:14:59**
